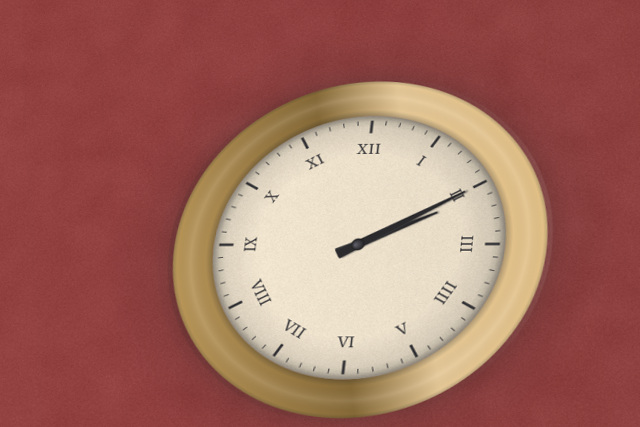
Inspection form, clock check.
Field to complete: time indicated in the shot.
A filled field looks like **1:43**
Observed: **2:10**
